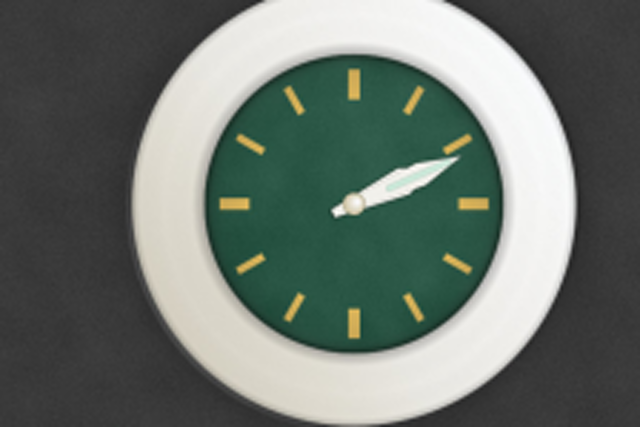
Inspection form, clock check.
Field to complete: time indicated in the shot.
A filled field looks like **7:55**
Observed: **2:11**
